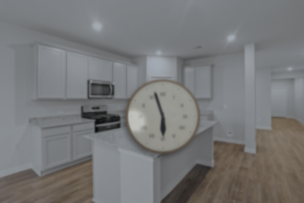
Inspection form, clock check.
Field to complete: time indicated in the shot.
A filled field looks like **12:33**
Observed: **5:57**
